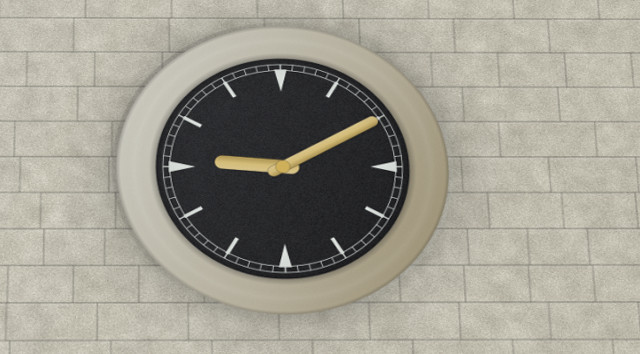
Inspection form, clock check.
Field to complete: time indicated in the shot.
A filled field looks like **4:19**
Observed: **9:10**
